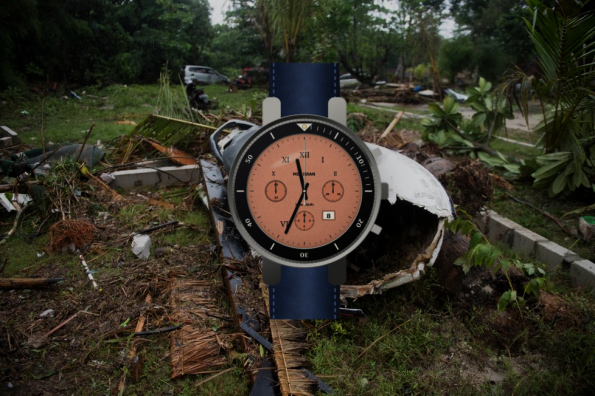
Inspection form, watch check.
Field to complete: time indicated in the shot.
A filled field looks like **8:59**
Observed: **11:34**
